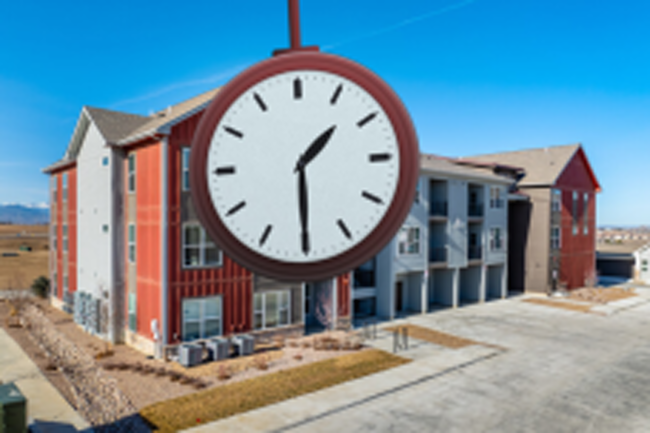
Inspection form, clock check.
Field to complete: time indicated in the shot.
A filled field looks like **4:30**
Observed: **1:30**
